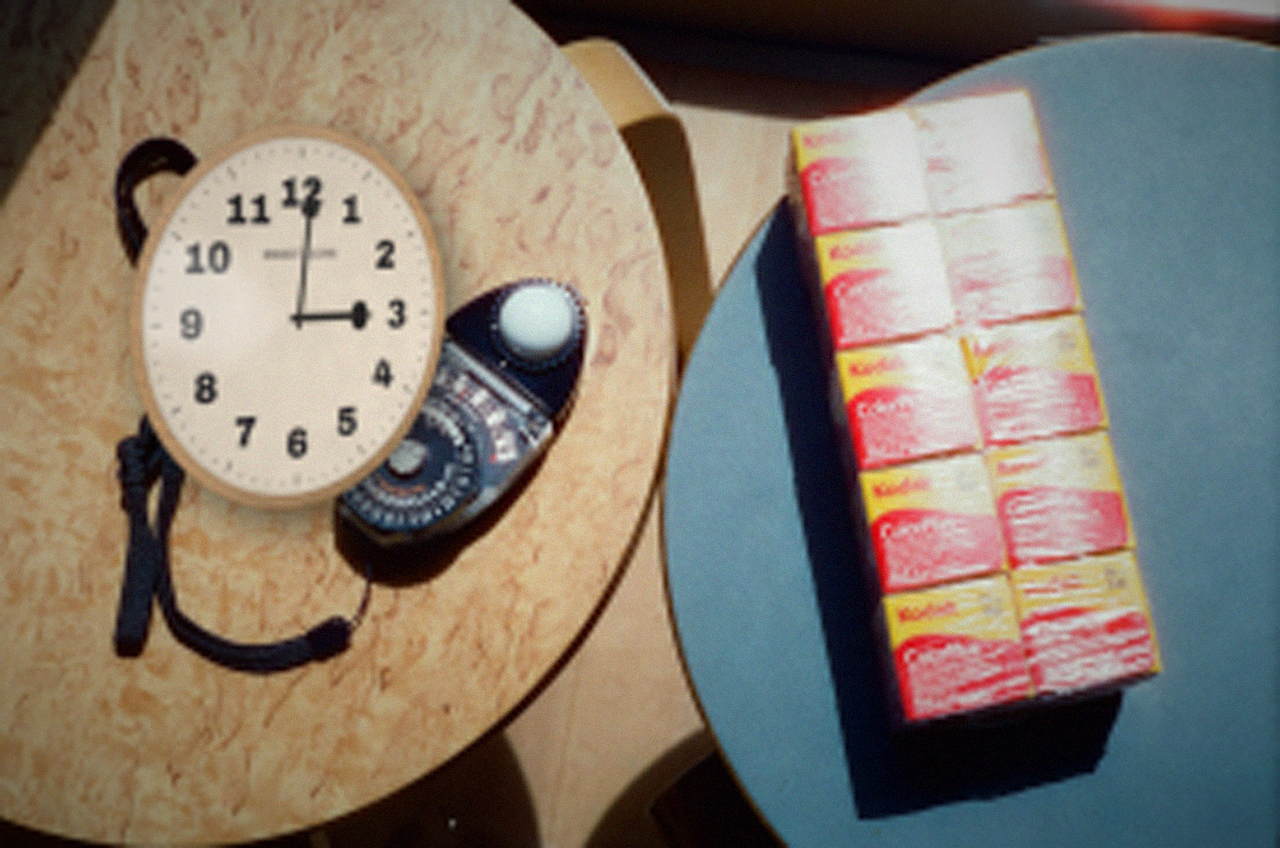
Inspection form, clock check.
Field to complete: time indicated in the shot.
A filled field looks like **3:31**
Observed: **3:01**
